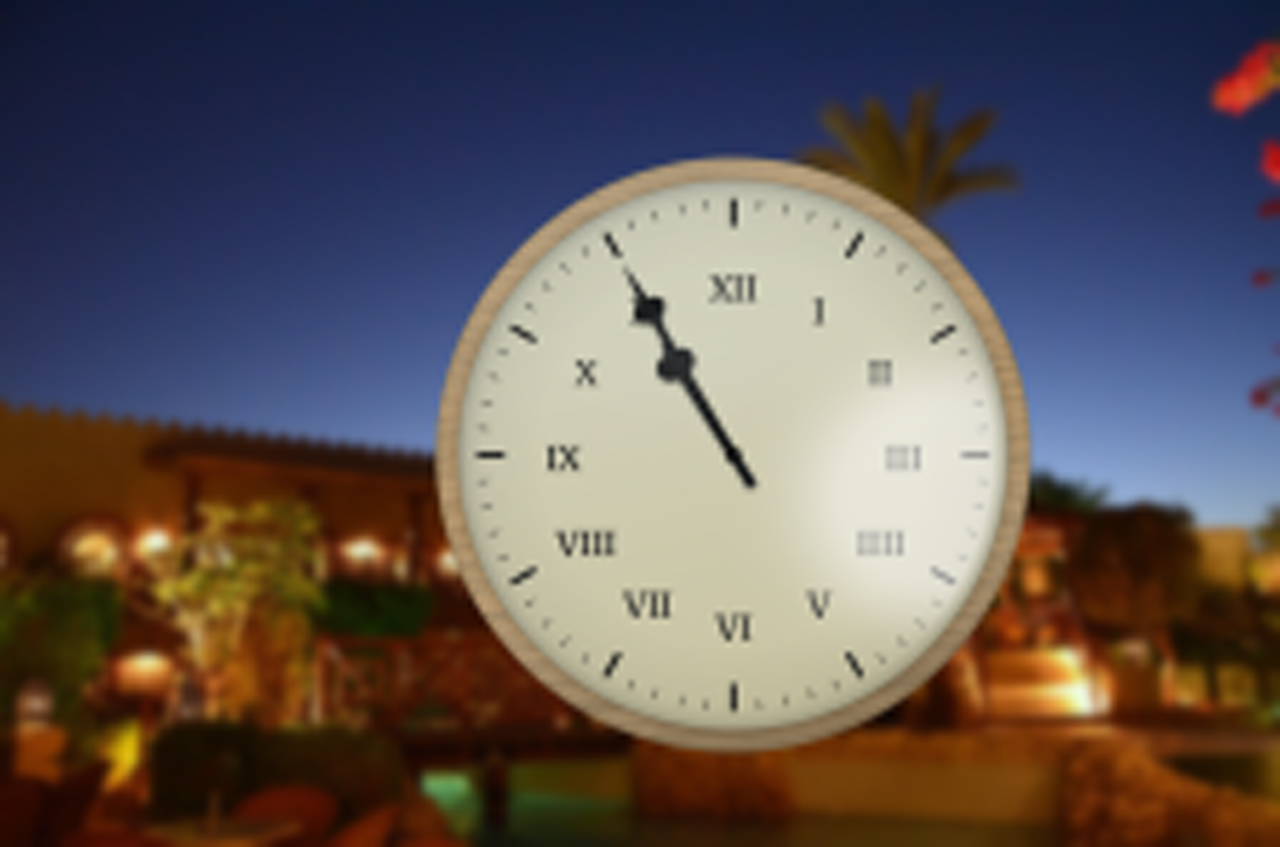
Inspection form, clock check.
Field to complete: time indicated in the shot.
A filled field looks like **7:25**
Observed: **10:55**
